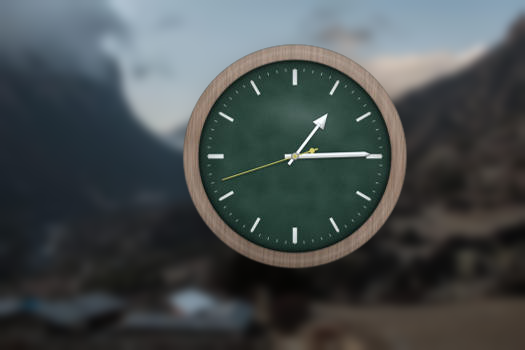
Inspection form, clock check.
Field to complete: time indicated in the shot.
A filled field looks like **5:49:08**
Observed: **1:14:42**
